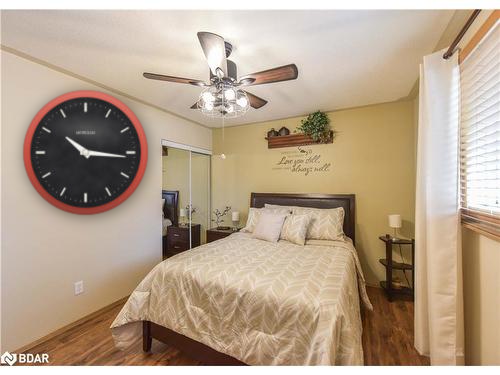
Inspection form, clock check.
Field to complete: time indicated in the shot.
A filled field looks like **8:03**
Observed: **10:16**
